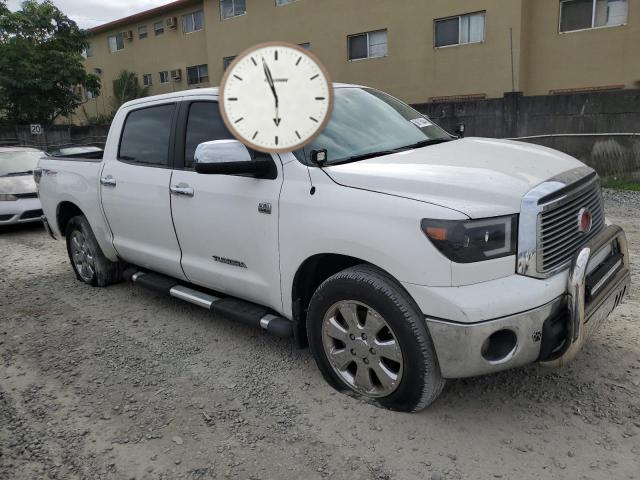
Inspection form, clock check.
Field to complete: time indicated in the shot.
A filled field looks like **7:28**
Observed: **5:57**
